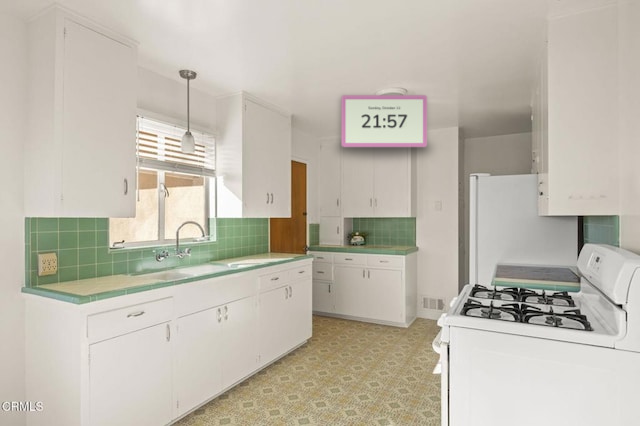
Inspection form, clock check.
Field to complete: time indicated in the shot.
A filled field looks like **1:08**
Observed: **21:57**
